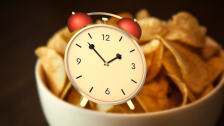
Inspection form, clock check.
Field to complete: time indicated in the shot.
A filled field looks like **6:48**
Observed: **1:53**
